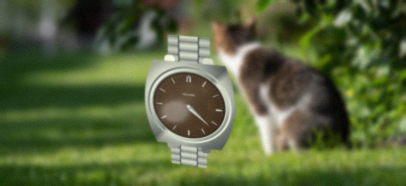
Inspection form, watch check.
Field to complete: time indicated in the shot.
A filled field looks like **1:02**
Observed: **4:22**
